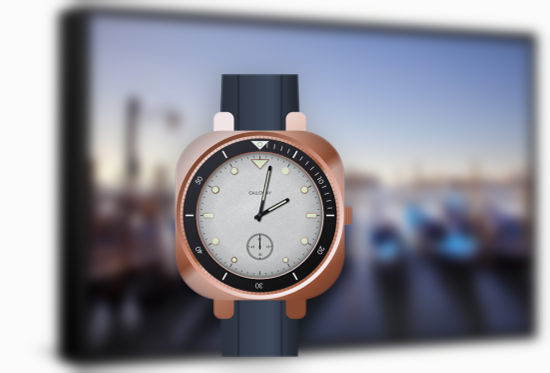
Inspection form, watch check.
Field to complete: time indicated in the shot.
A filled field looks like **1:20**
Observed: **2:02**
